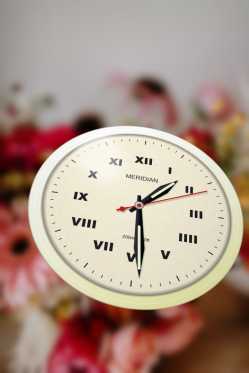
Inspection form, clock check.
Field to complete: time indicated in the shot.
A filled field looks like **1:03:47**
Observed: **1:29:11**
